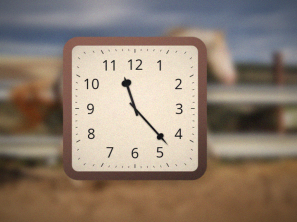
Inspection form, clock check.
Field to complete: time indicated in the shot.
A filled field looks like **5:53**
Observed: **11:23**
